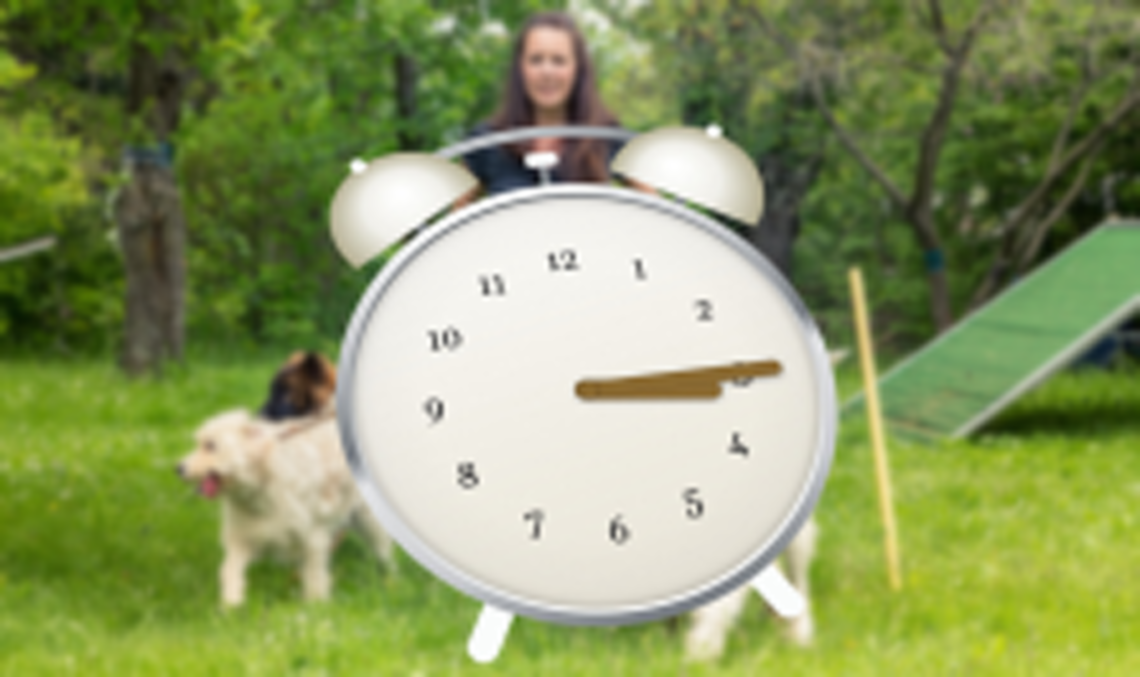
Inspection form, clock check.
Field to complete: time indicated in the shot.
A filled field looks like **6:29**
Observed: **3:15**
